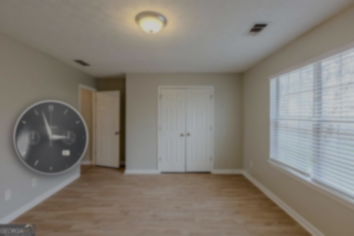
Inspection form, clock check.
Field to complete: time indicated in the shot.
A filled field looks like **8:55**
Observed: **2:57**
